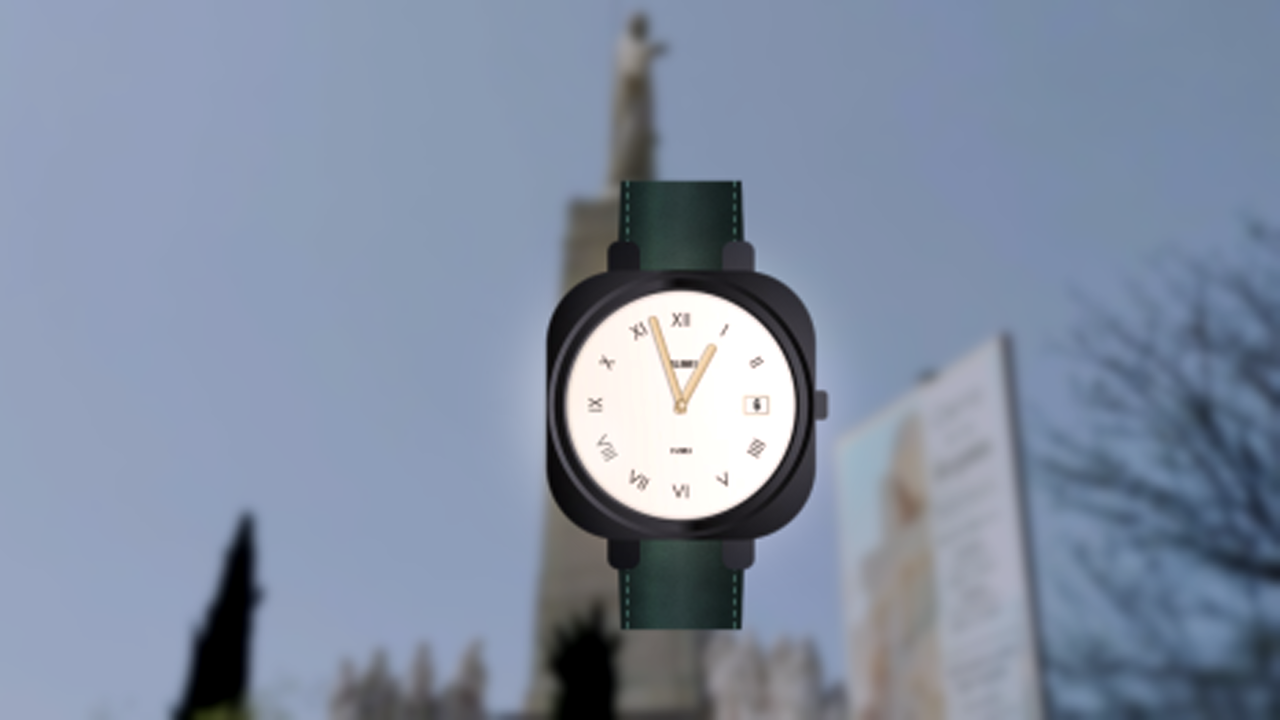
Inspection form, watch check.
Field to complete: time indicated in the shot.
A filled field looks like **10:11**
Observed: **12:57**
